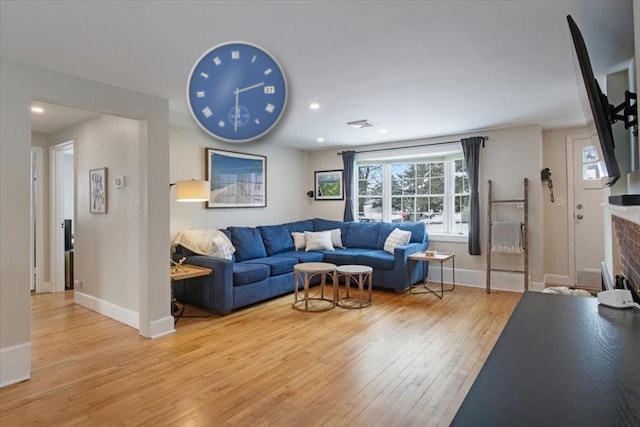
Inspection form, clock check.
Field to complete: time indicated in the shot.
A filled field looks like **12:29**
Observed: **2:31**
